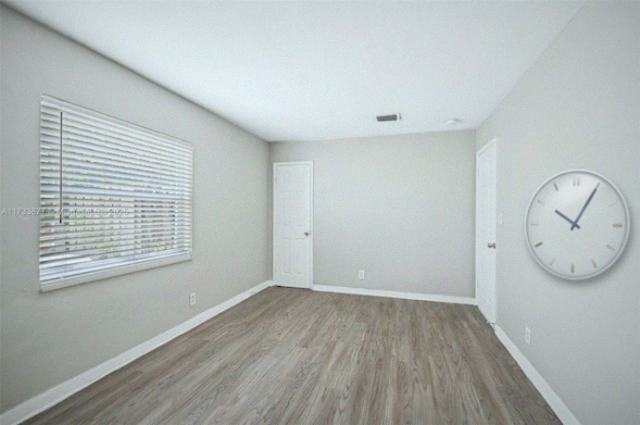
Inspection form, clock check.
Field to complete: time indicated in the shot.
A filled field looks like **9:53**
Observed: **10:05**
